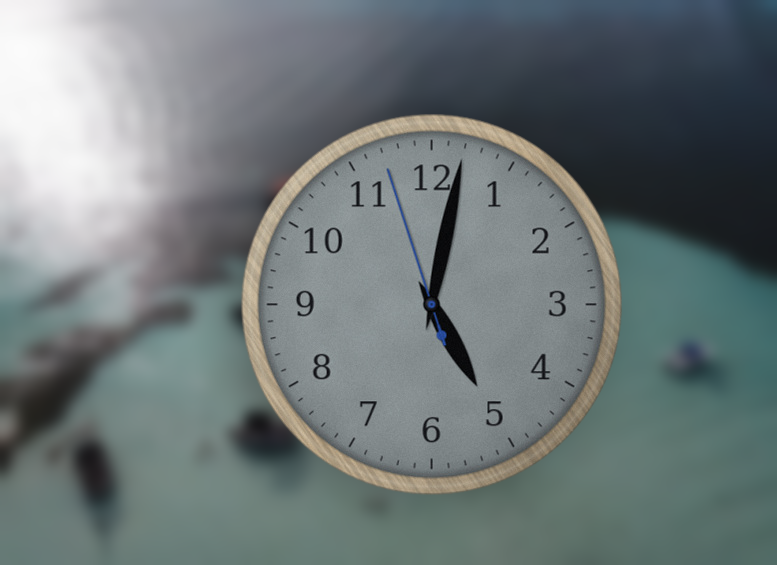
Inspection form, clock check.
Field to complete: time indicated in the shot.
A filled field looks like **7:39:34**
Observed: **5:01:57**
